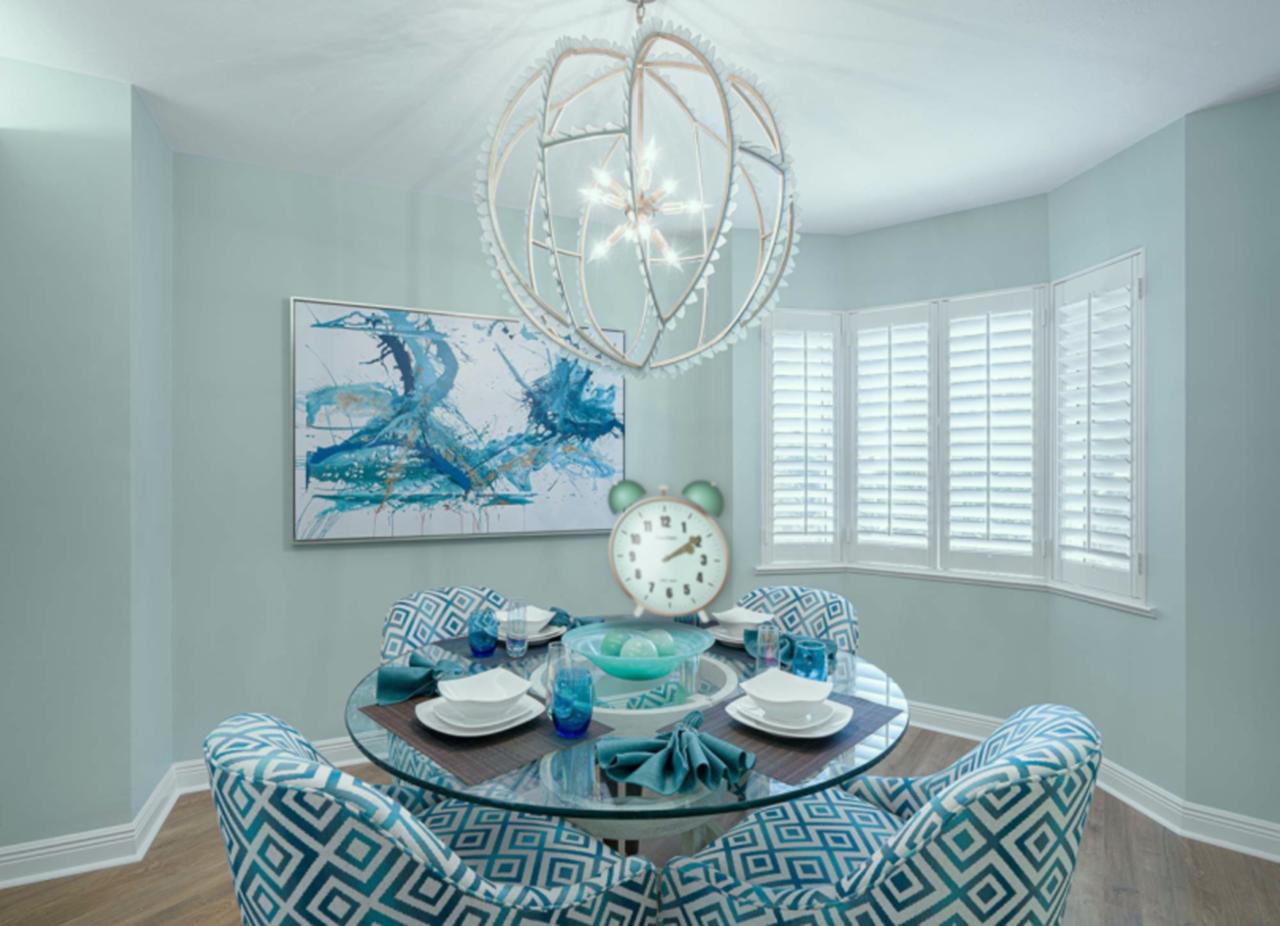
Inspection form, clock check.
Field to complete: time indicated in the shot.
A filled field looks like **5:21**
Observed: **2:09**
